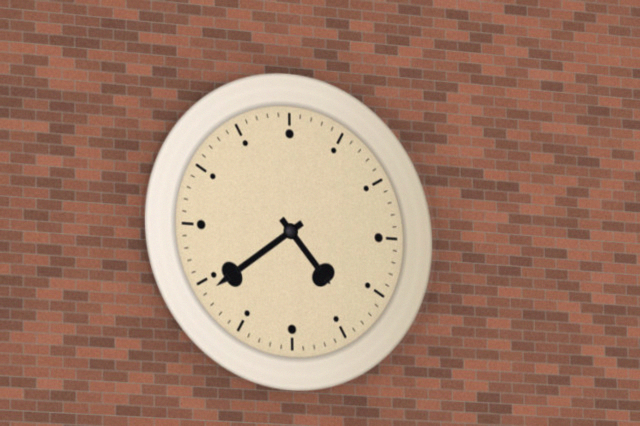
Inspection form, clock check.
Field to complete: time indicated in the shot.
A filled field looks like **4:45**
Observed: **4:39**
